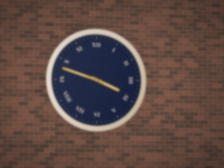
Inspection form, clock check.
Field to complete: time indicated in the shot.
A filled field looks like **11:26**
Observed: **3:48**
